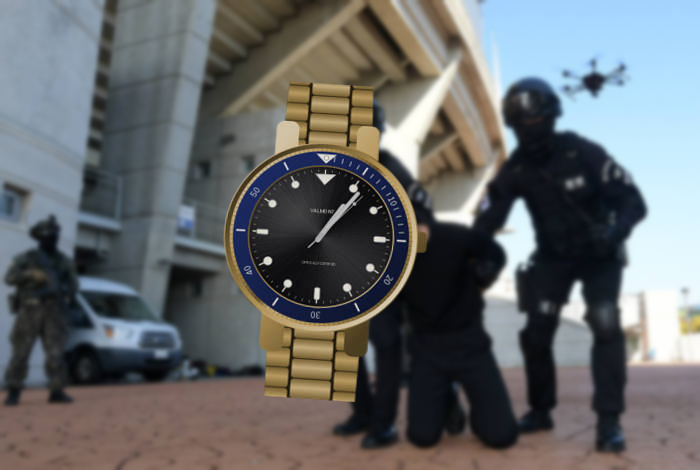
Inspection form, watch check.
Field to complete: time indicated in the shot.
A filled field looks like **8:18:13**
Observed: **1:06:07**
